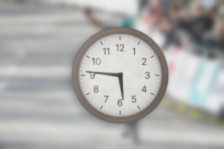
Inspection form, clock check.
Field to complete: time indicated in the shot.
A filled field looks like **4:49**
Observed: **5:46**
